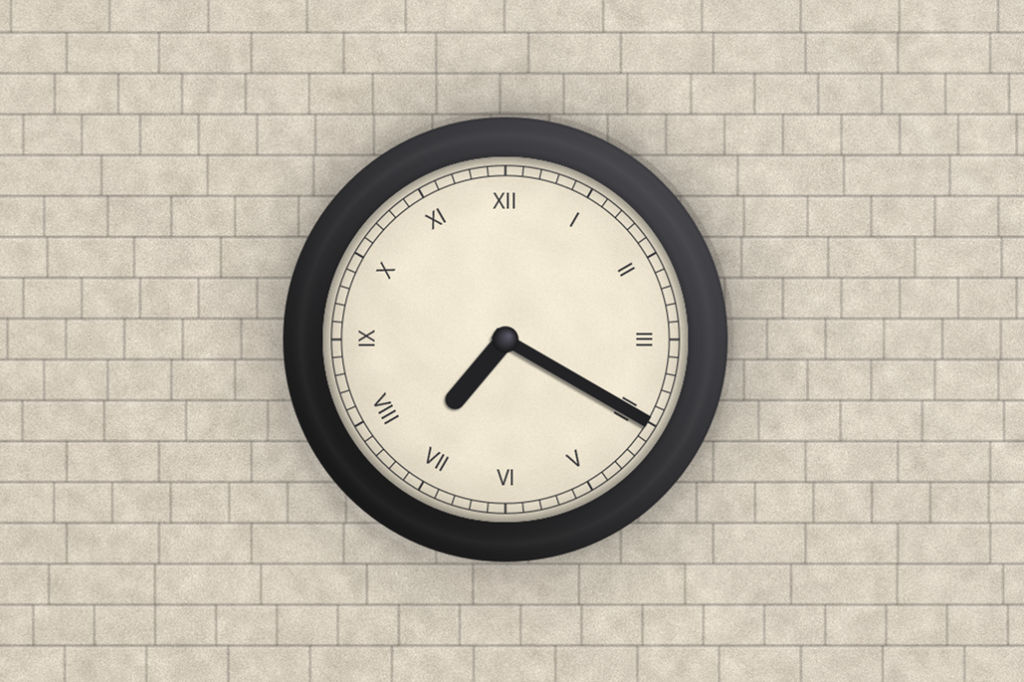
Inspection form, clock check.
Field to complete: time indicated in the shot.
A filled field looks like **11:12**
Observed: **7:20**
